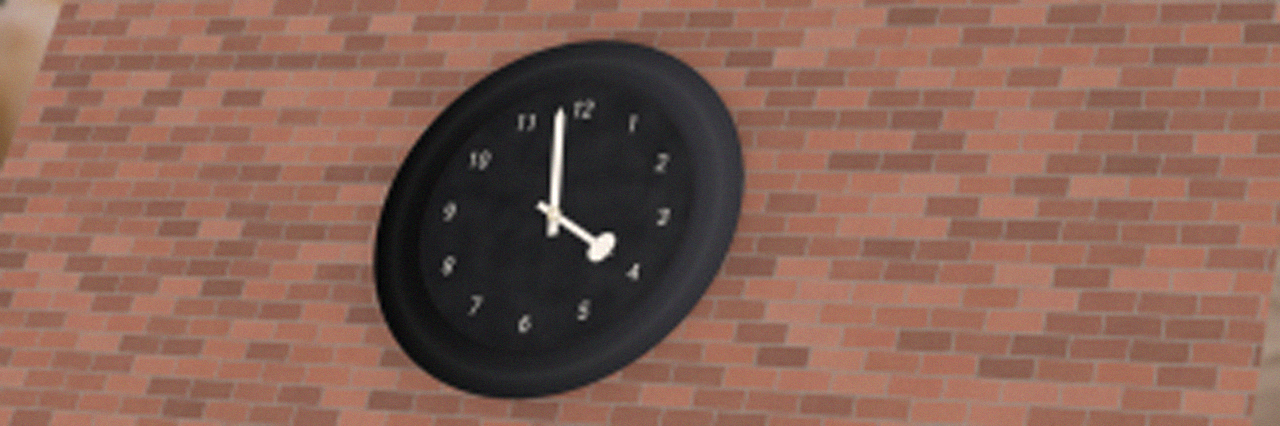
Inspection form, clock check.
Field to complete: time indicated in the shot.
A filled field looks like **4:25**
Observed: **3:58**
